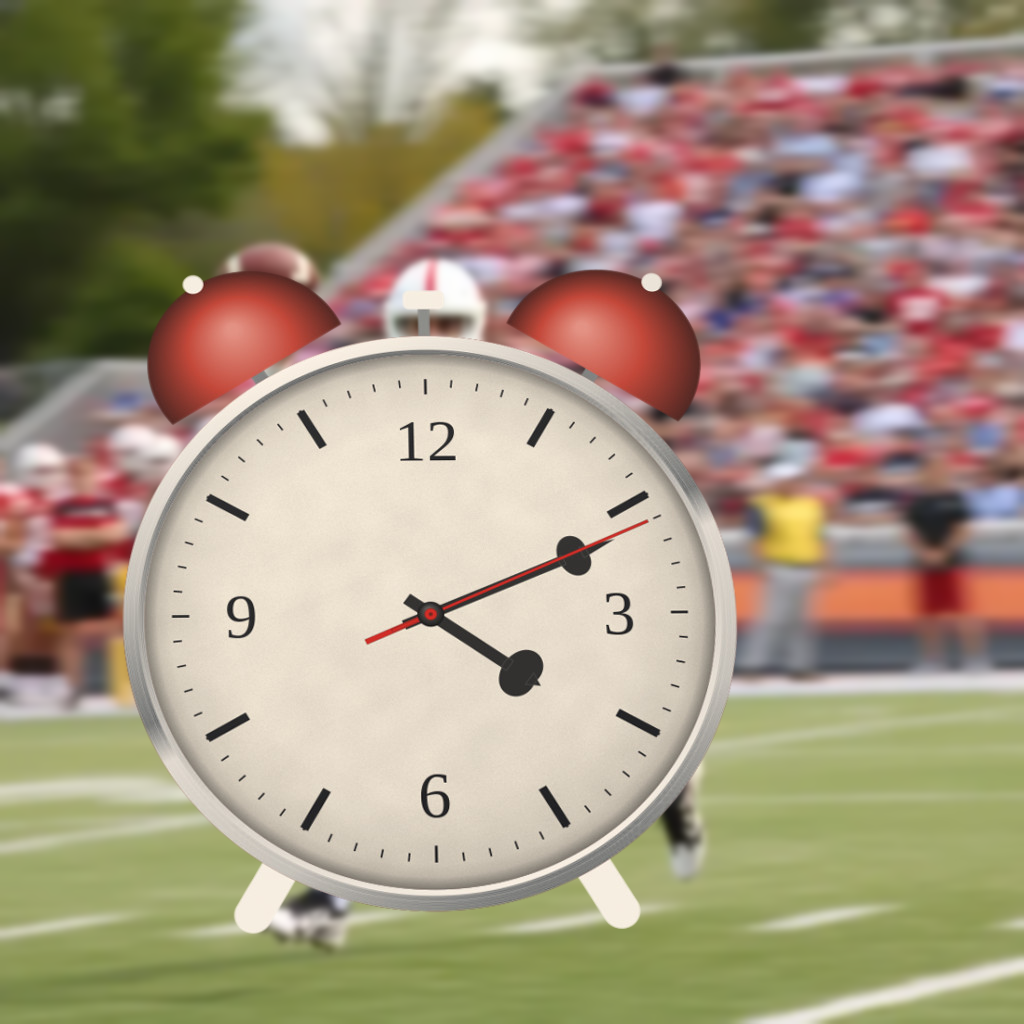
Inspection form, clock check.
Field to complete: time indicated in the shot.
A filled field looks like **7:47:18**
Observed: **4:11:11**
